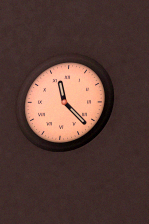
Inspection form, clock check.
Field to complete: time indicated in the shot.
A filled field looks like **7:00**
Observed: **11:22**
